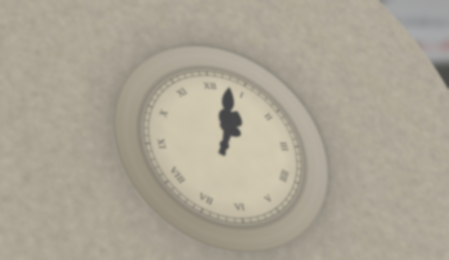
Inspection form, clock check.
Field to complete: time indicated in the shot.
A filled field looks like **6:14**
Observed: **1:03**
